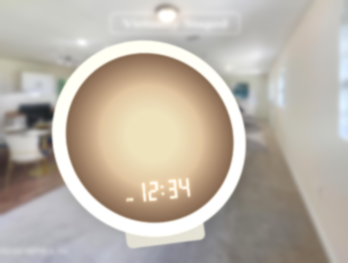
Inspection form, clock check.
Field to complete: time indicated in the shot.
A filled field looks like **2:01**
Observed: **12:34**
